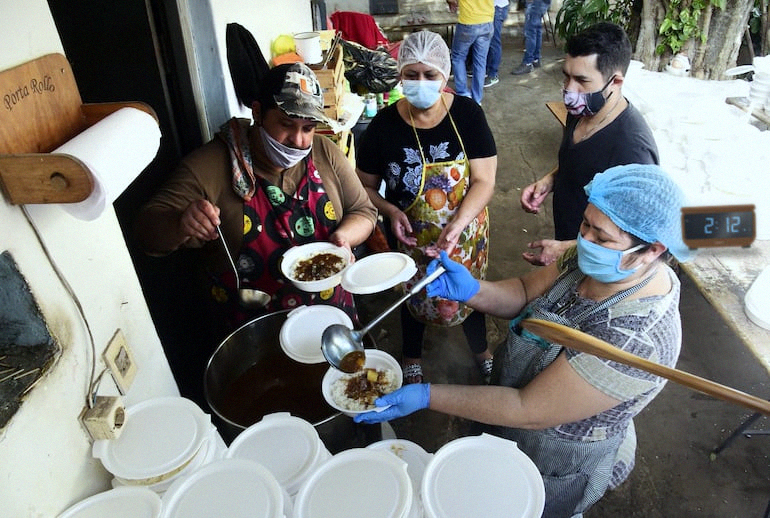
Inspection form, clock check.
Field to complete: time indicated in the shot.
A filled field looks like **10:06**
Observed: **2:12**
